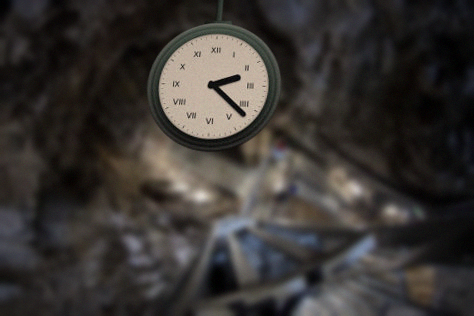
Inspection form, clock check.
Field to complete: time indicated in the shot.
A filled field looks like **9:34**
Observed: **2:22**
